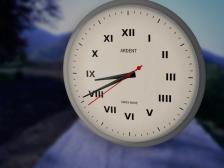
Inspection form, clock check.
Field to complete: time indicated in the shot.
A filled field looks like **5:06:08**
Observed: **8:40:39**
